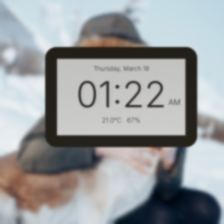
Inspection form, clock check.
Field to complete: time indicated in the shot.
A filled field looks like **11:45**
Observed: **1:22**
